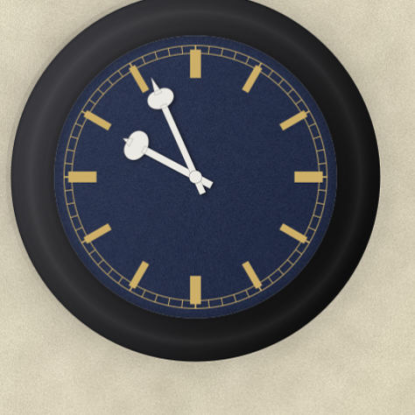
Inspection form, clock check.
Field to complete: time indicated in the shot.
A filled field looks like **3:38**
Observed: **9:56**
